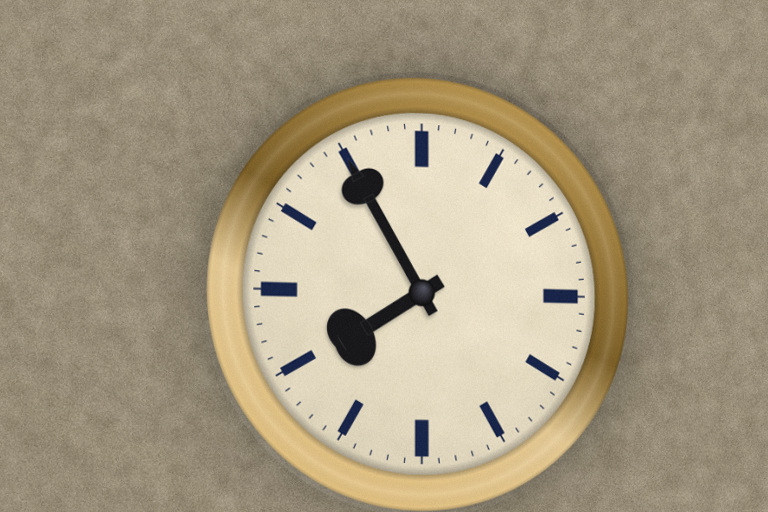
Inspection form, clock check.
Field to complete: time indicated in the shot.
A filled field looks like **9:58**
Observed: **7:55**
